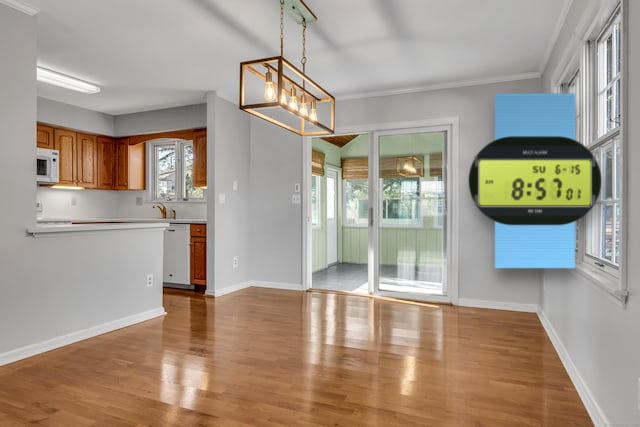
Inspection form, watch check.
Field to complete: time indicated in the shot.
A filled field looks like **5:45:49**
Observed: **8:57:01**
